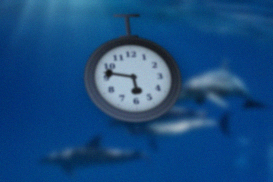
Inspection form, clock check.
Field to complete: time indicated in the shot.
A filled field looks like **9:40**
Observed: **5:47**
